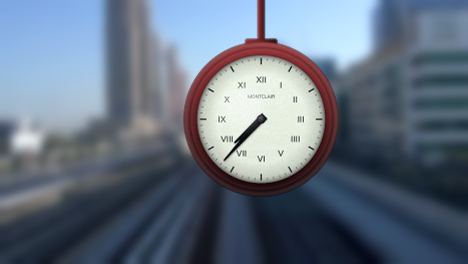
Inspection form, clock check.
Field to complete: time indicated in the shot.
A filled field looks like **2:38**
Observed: **7:37**
